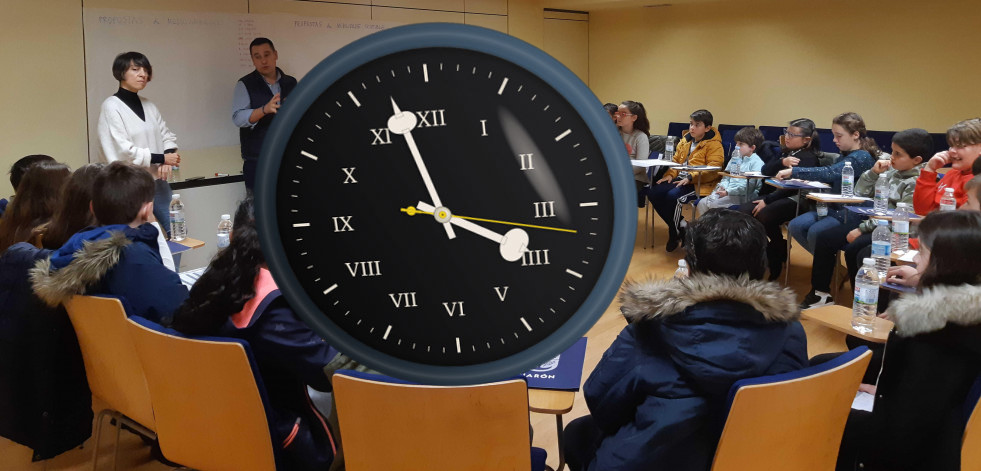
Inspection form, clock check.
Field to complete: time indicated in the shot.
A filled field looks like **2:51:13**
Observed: **3:57:17**
